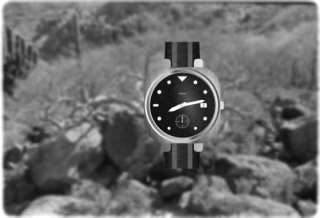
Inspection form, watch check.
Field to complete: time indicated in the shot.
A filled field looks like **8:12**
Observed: **8:13**
